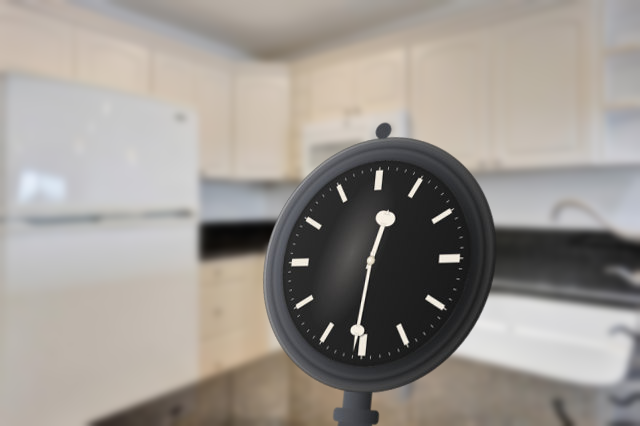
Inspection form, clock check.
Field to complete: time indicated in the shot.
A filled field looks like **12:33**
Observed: **12:31**
